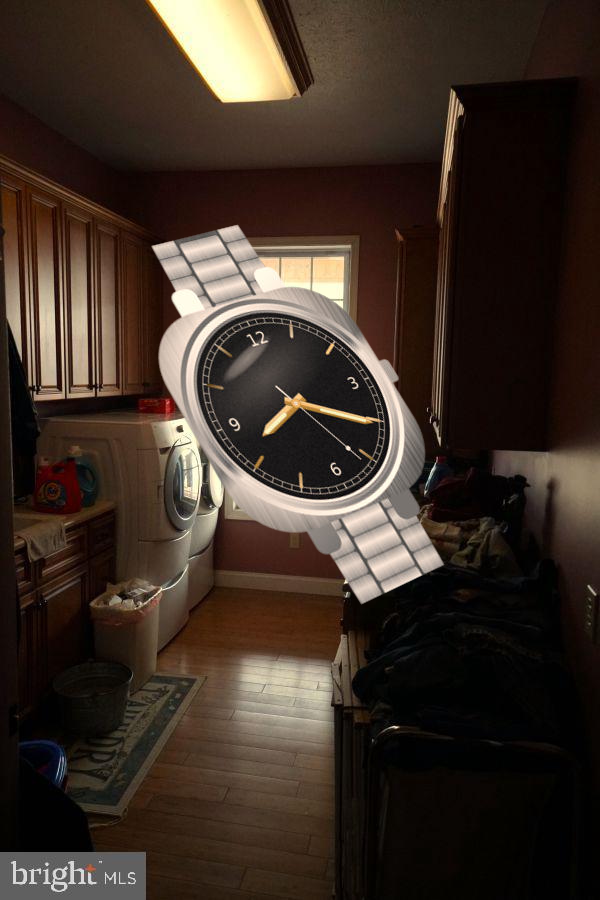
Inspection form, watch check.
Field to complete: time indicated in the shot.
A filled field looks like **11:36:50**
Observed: **8:20:26**
